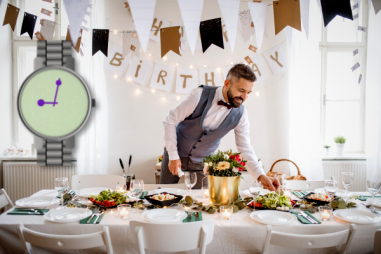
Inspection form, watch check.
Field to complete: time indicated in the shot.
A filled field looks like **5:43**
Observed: **9:02**
